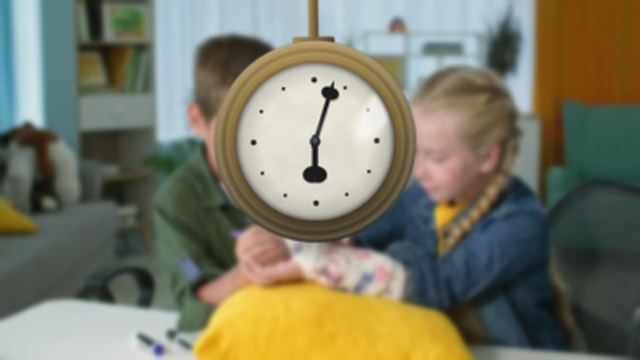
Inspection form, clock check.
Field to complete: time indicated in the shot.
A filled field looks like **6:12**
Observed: **6:03**
